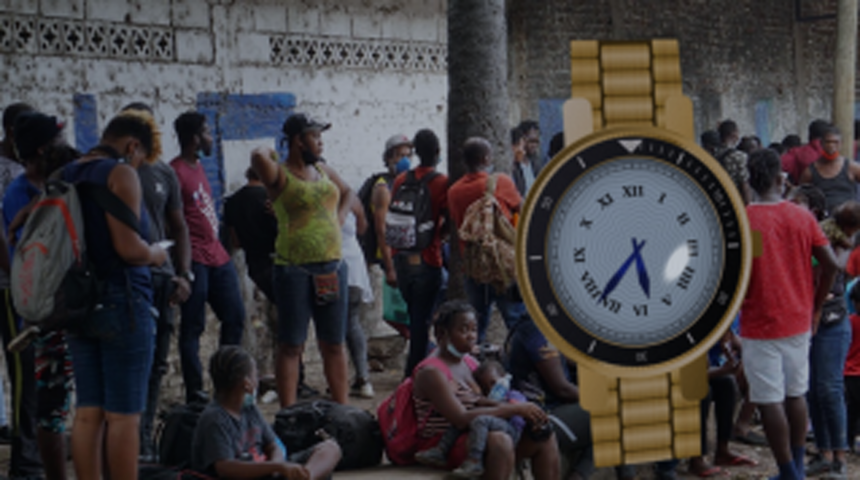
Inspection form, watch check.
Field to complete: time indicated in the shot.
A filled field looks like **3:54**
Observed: **5:37**
